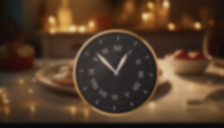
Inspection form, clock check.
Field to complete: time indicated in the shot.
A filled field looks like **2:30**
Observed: **12:52**
